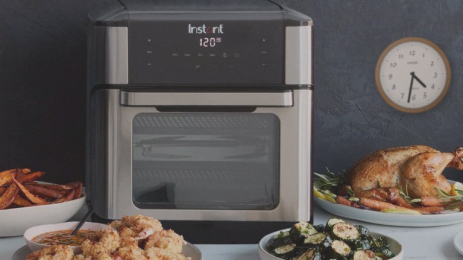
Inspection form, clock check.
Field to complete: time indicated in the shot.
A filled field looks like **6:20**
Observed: **4:32**
